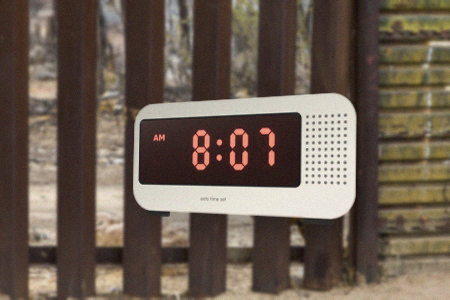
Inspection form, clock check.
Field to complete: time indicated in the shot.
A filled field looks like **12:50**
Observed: **8:07**
